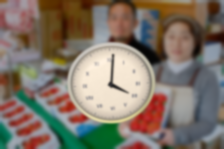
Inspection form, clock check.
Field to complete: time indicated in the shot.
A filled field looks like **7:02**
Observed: **4:01**
